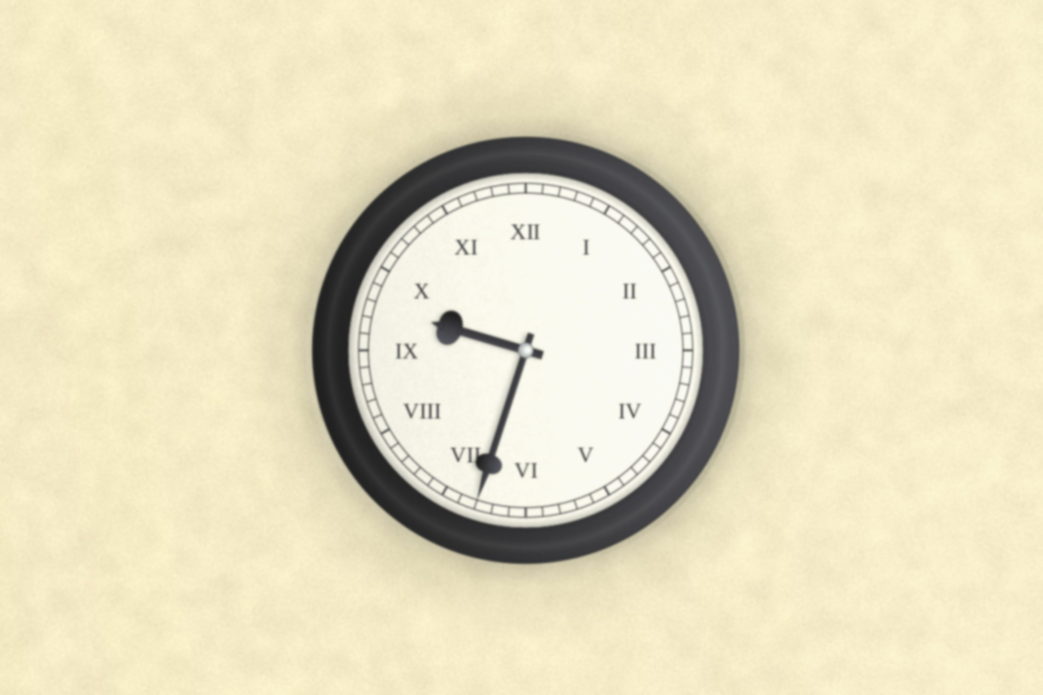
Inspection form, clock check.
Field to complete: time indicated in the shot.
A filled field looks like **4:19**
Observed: **9:33**
